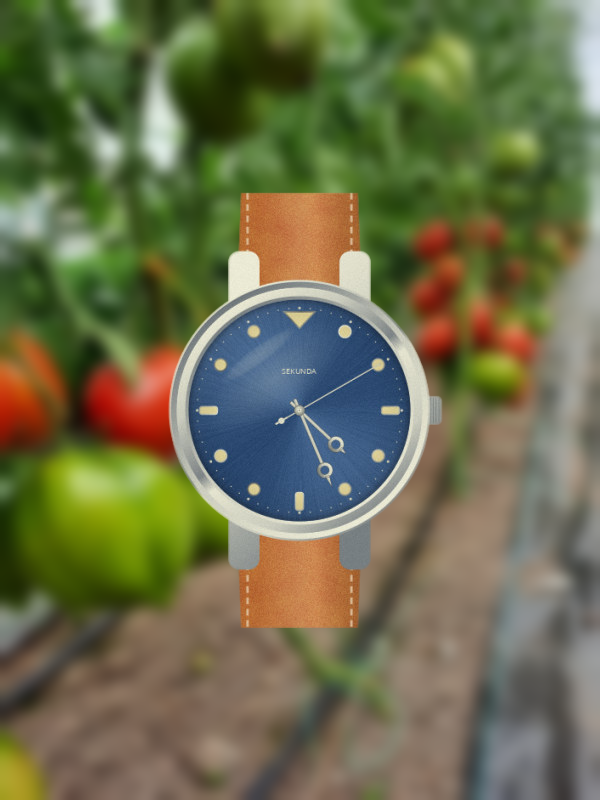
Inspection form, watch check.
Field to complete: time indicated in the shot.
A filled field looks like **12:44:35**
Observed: **4:26:10**
